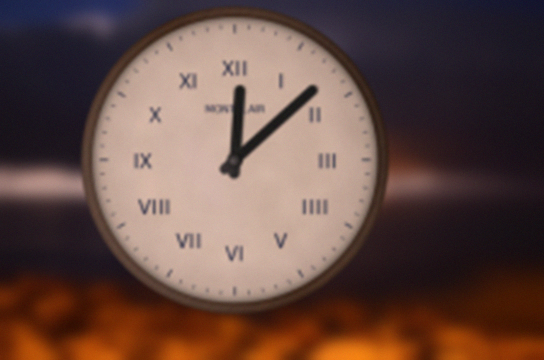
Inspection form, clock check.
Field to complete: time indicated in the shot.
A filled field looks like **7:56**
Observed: **12:08**
